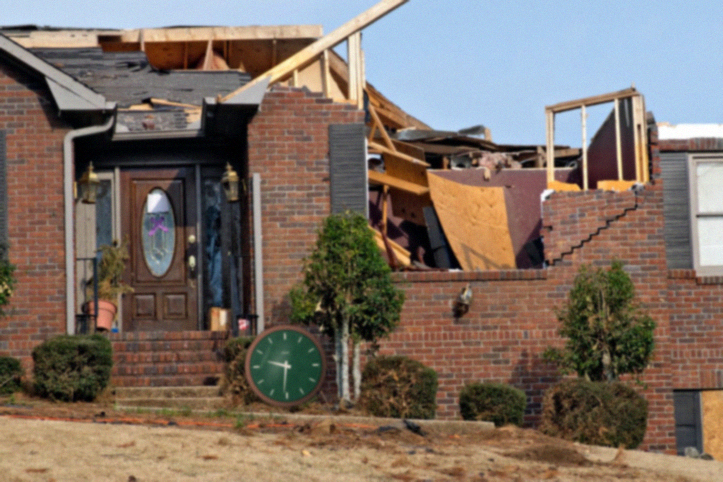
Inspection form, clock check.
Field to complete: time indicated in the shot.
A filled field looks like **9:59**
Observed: **9:31**
